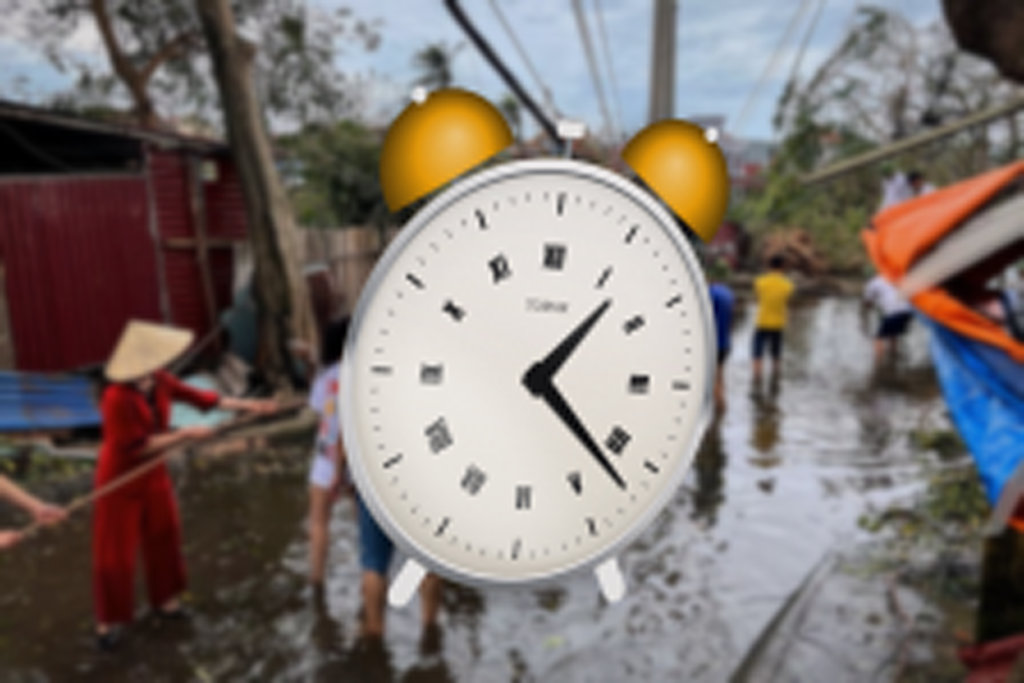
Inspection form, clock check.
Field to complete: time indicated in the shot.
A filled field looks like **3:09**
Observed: **1:22**
